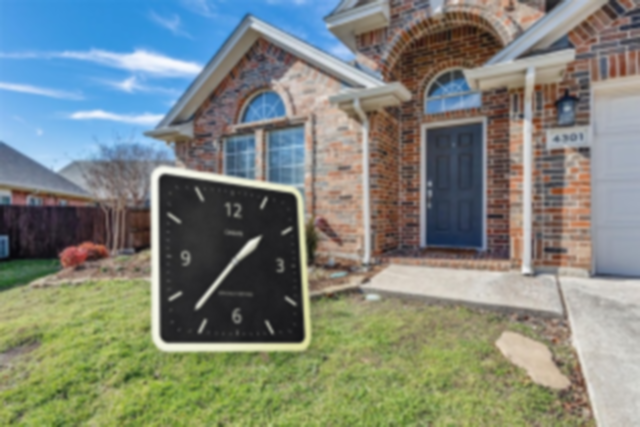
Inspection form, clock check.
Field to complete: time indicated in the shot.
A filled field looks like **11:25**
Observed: **1:37**
